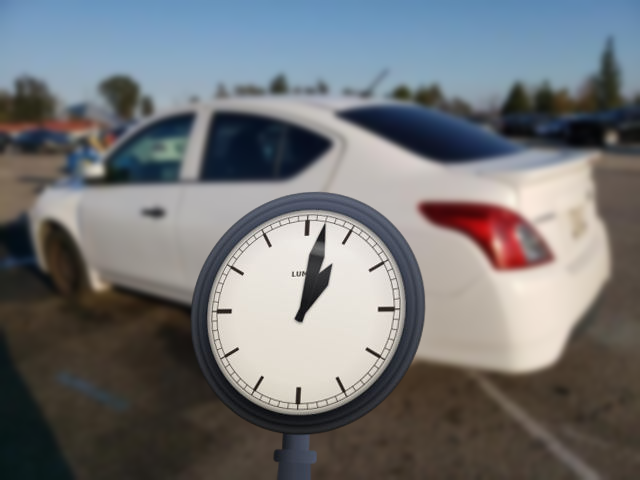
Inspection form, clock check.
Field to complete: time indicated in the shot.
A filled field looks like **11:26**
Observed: **1:02**
